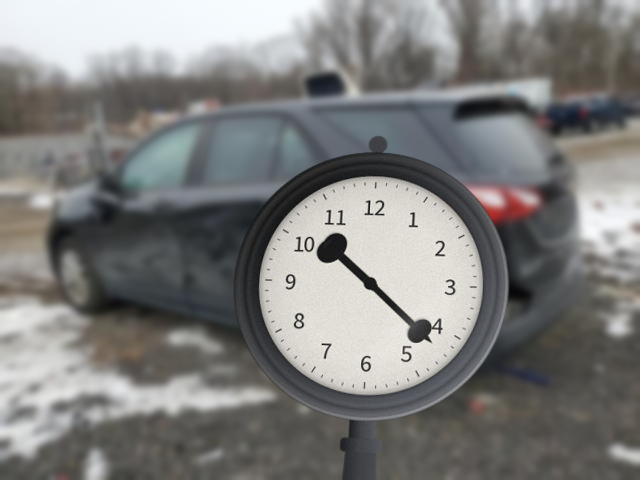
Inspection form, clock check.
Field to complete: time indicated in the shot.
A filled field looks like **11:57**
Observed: **10:22**
